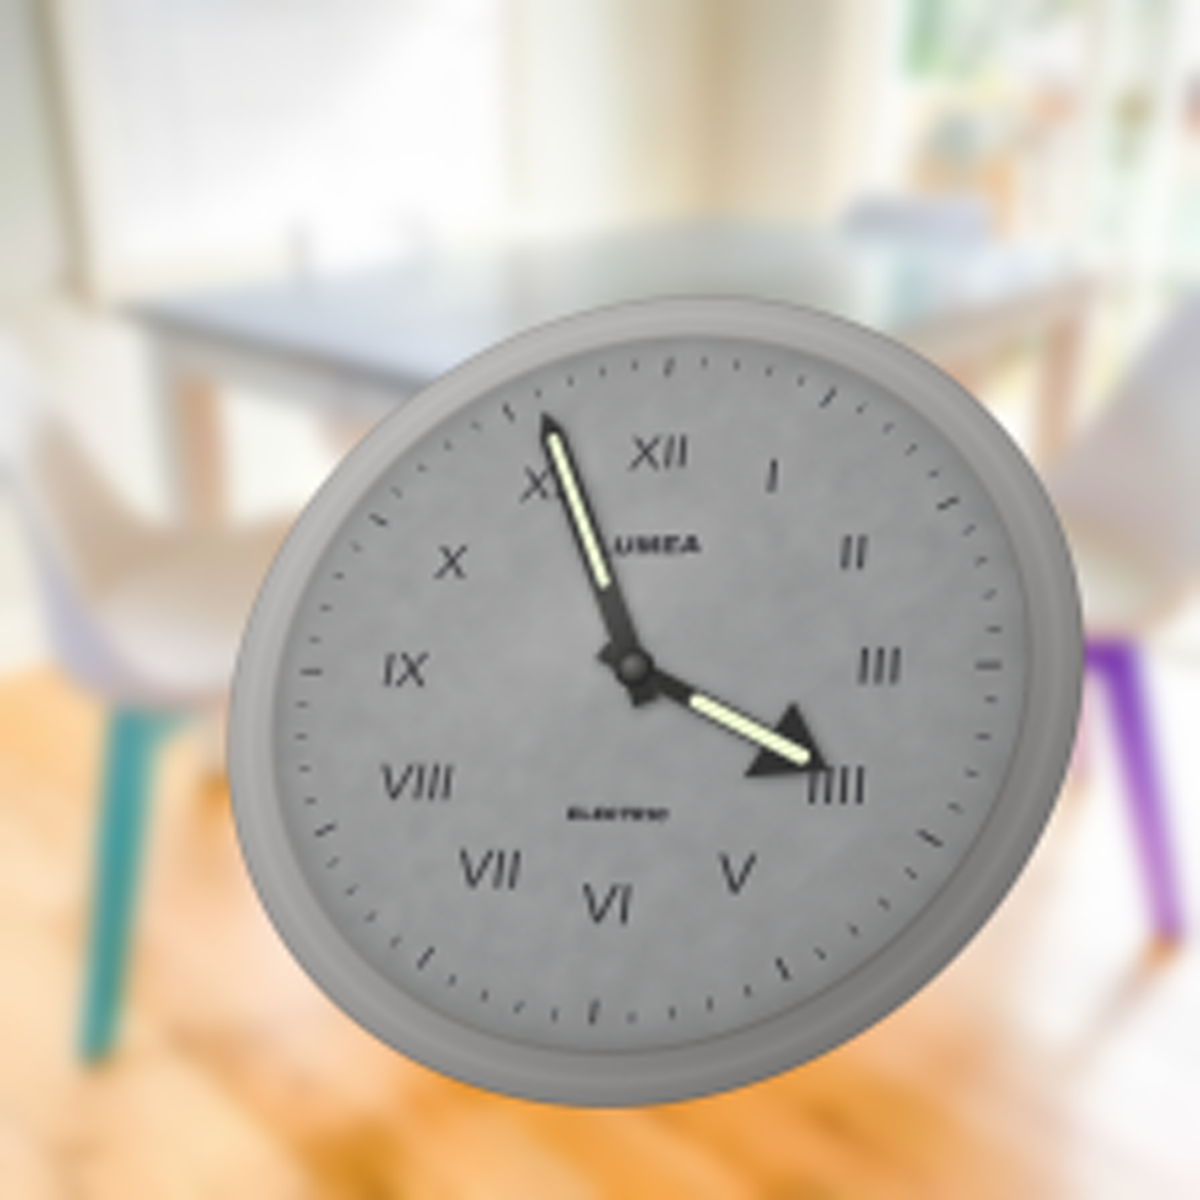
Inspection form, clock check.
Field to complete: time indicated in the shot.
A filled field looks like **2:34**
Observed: **3:56**
